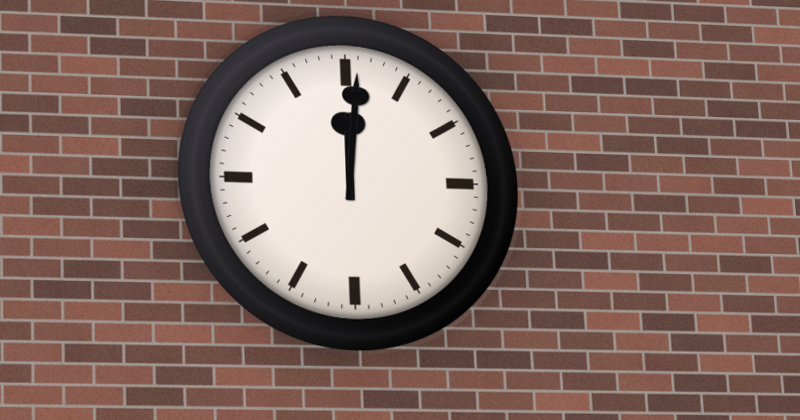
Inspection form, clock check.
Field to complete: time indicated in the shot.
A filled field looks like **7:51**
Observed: **12:01**
